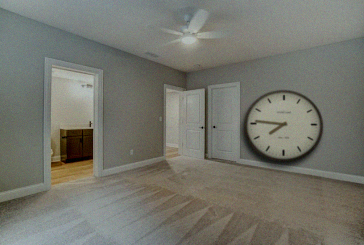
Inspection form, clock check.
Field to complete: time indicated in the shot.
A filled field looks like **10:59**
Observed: **7:46**
